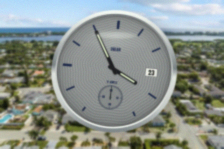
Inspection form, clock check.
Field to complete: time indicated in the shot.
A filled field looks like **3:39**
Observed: **3:55**
